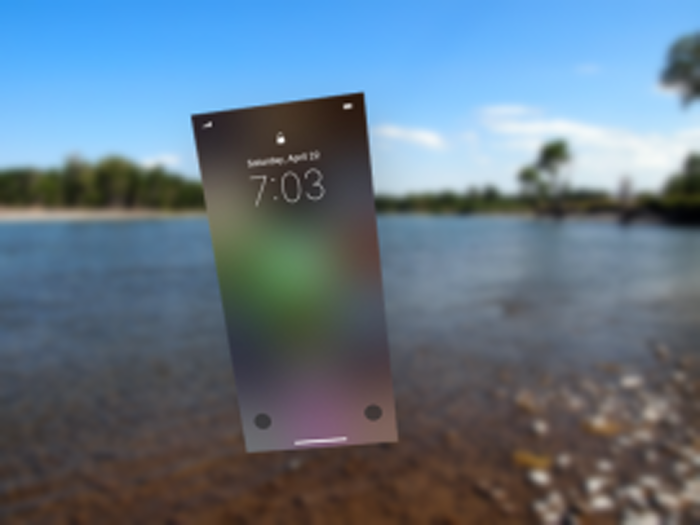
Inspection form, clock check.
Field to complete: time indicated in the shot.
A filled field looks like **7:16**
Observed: **7:03**
